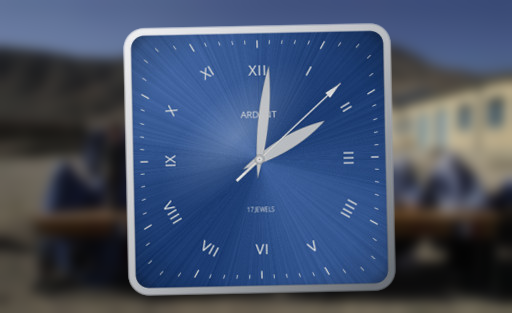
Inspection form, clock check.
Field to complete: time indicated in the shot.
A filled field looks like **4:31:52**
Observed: **2:01:08**
